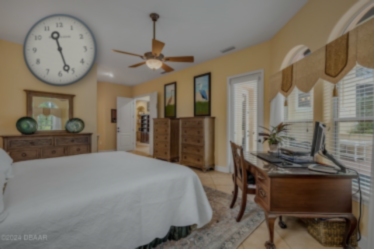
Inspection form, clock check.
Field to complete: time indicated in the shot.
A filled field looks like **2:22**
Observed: **11:27**
